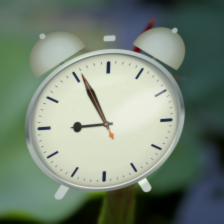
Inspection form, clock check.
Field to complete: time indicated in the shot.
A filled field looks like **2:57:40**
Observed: **8:55:56**
